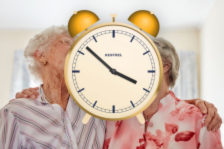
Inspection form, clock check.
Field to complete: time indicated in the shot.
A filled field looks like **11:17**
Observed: **3:52**
